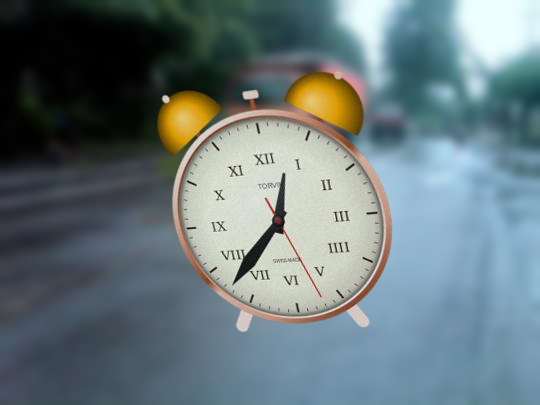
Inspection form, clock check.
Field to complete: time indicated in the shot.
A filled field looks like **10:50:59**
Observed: **12:37:27**
